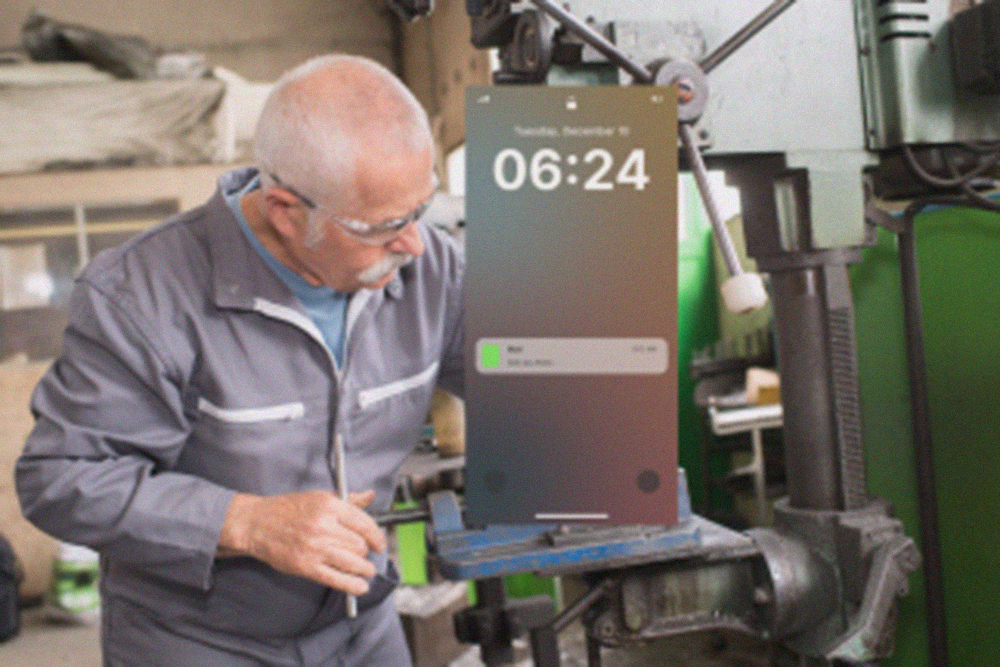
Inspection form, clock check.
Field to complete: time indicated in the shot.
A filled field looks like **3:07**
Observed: **6:24**
